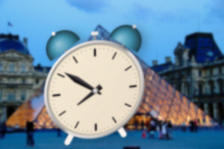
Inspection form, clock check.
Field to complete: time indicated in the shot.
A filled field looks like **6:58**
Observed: **7:51**
